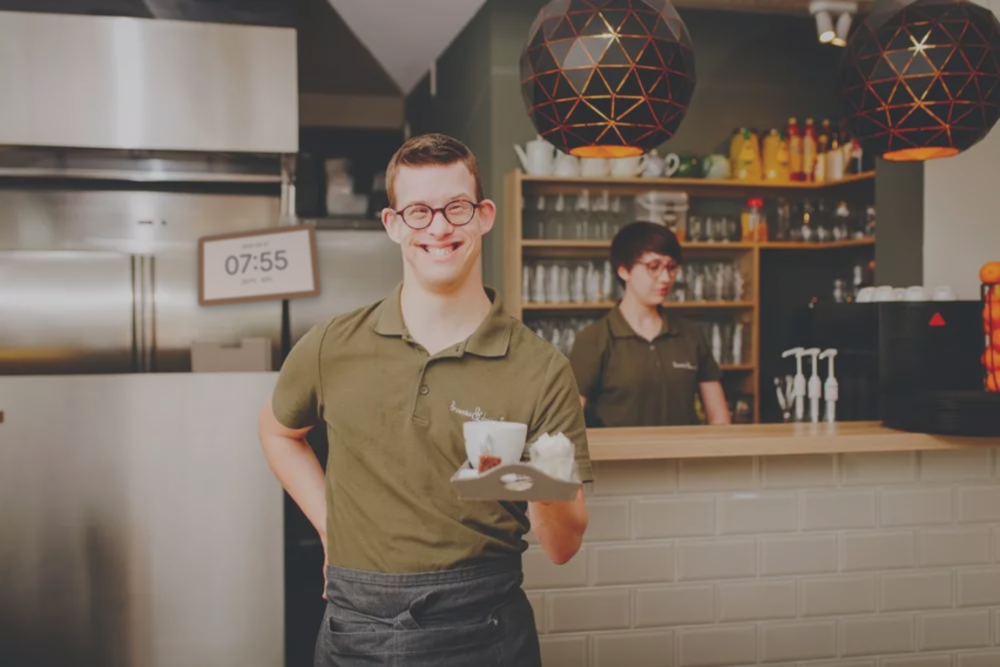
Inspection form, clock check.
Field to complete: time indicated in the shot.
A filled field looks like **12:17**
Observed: **7:55**
